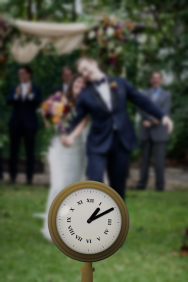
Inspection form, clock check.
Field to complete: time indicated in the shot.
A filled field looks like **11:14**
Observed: **1:10**
